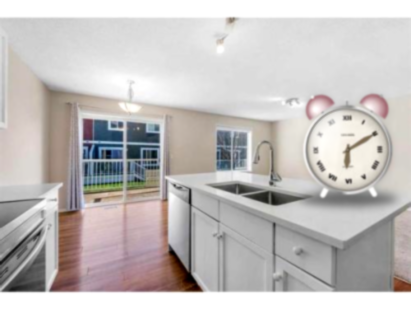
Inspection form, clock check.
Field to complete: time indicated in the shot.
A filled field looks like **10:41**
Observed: **6:10**
